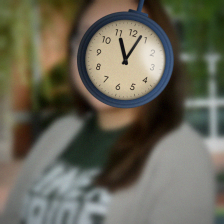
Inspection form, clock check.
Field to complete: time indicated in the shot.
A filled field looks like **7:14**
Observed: **11:03**
